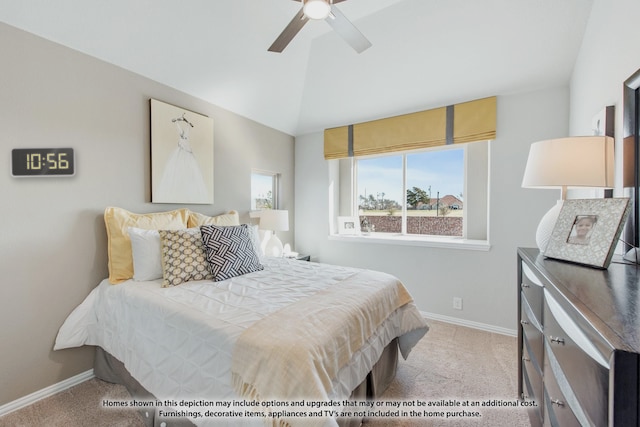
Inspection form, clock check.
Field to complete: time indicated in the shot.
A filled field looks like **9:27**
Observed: **10:56**
